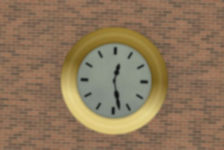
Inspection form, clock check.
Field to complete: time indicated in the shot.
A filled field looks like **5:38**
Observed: **12:28**
